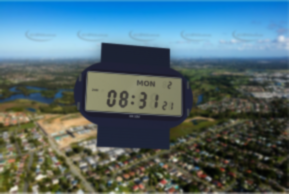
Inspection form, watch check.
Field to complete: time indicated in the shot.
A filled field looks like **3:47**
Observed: **8:31**
